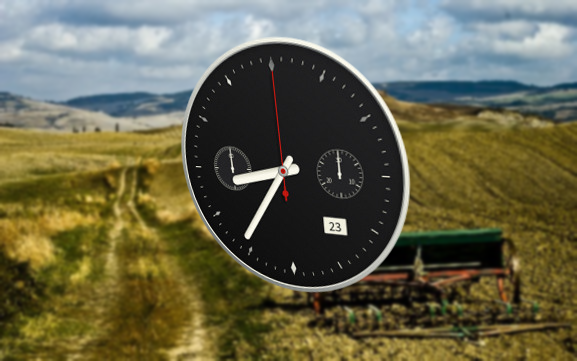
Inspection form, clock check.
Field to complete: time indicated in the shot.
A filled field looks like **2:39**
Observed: **8:36**
